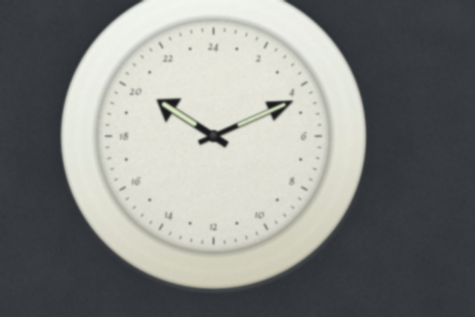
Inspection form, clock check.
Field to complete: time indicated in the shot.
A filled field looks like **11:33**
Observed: **20:11**
